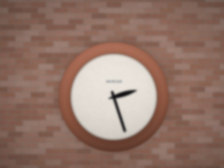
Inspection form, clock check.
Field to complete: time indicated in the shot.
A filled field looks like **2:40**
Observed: **2:27**
